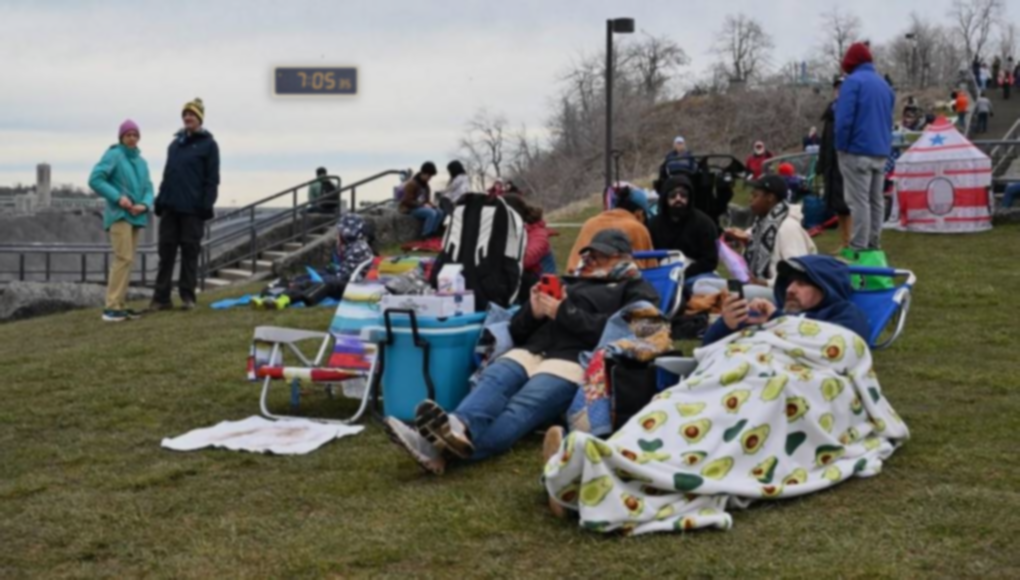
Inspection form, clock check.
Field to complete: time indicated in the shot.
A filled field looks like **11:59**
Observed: **7:05**
